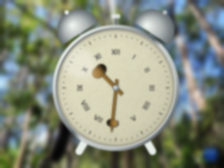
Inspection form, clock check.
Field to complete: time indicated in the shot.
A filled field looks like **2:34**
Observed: **10:31**
